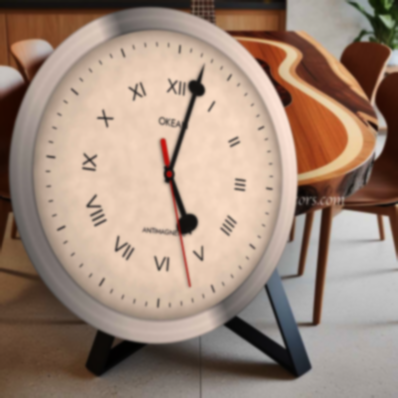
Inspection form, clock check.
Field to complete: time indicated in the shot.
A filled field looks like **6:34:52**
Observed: **5:02:27**
